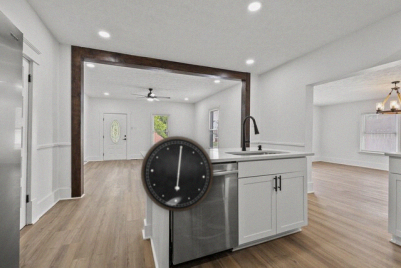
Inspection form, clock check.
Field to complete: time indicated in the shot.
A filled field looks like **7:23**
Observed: **6:00**
